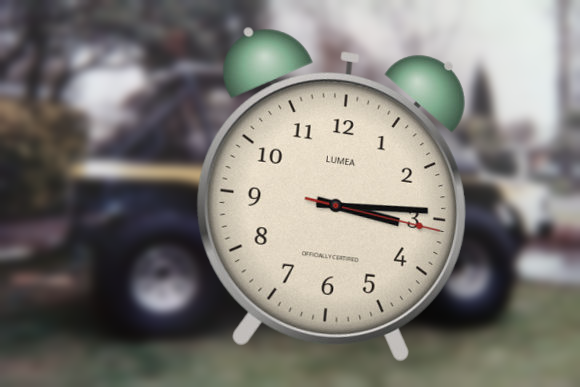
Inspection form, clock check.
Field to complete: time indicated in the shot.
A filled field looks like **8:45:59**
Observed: **3:14:16**
